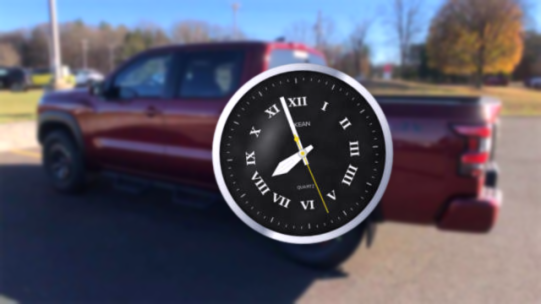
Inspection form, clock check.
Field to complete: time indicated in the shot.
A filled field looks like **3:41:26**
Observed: **7:57:27**
